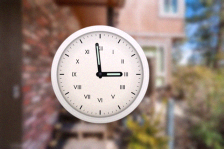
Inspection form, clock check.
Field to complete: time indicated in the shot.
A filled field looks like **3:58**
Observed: **2:59**
